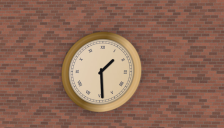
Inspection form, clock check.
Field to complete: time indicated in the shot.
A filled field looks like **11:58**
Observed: **1:29**
